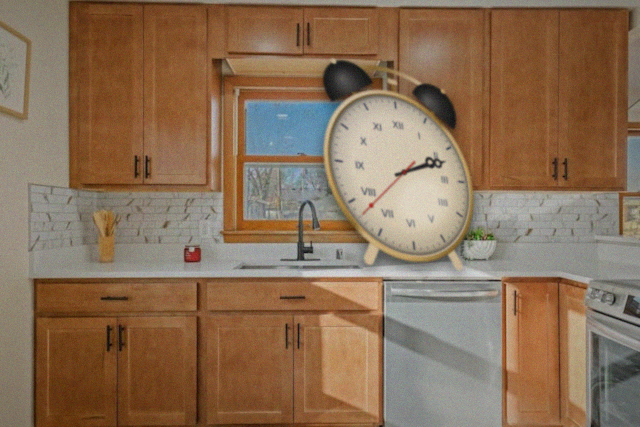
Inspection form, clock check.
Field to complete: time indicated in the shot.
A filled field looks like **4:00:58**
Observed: **2:11:38**
